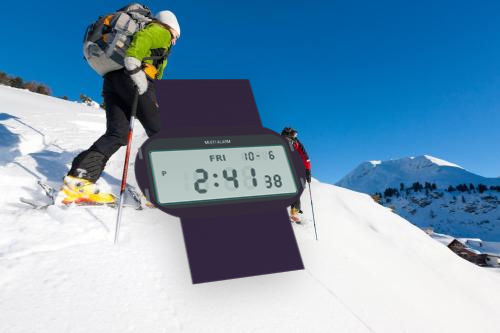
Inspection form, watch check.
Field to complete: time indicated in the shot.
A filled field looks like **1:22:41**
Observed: **2:41:38**
